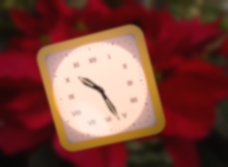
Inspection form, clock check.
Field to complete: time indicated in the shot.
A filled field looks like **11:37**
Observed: **10:27**
